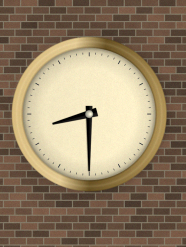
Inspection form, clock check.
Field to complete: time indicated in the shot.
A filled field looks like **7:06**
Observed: **8:30**
